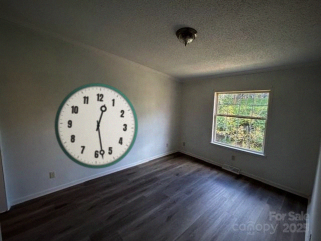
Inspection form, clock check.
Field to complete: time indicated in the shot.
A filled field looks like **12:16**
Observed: **12:28**
